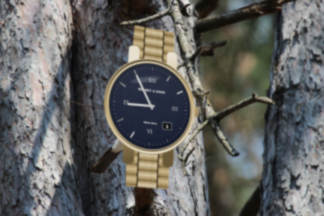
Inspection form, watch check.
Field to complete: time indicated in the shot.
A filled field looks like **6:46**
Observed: **8:55**
